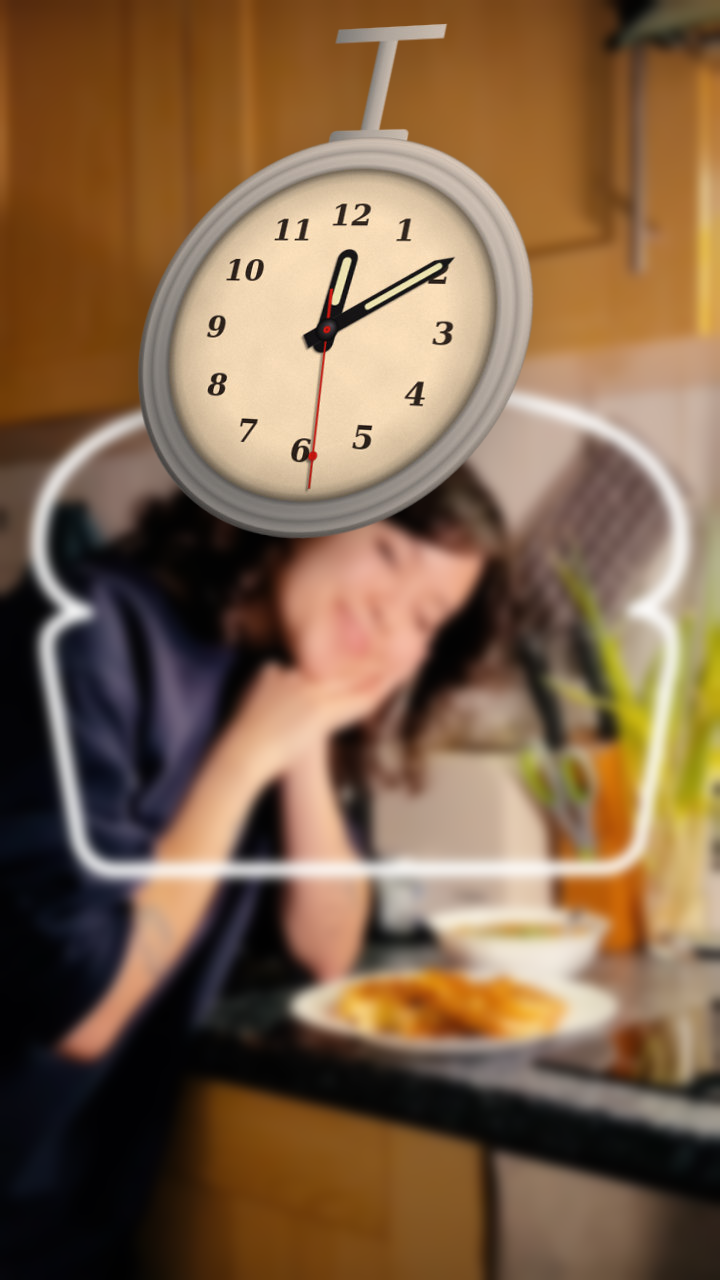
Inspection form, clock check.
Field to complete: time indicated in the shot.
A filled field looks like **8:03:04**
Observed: **12:09:29**
